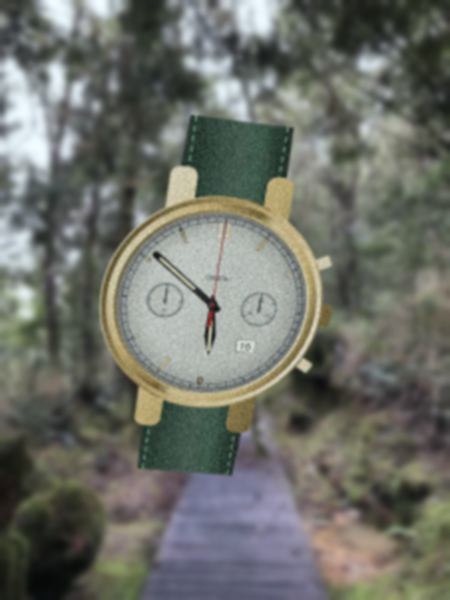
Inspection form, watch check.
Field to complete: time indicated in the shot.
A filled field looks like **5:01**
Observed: **5:51**
